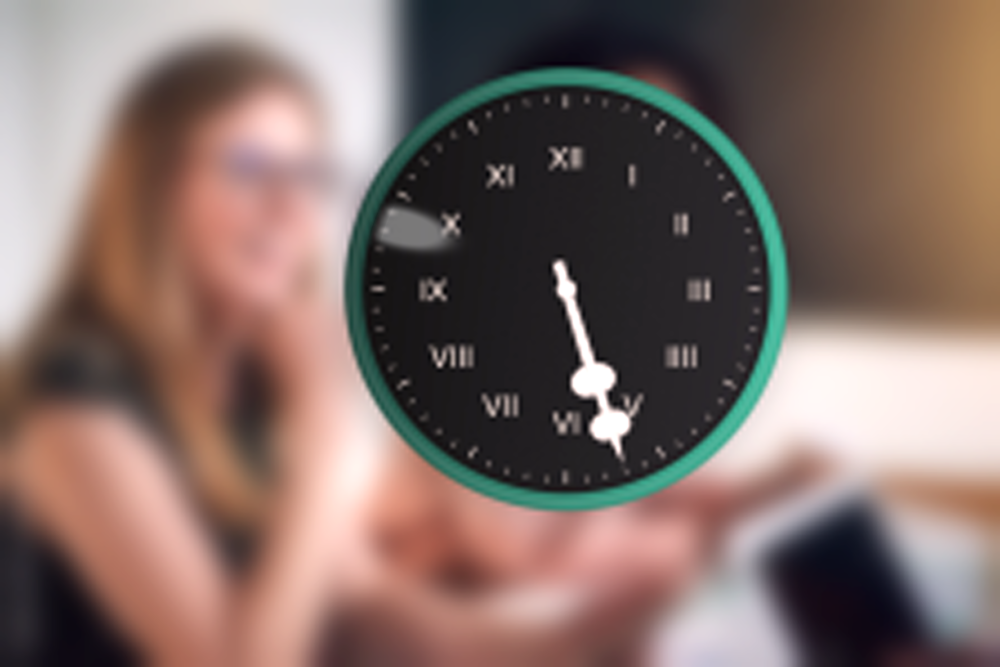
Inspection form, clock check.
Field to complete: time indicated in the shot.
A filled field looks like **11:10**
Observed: **5:27**
